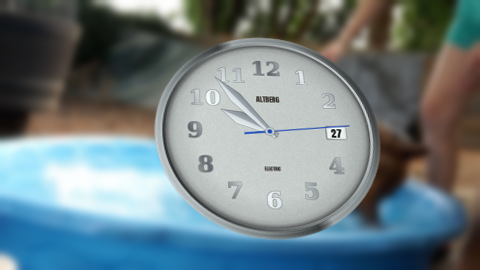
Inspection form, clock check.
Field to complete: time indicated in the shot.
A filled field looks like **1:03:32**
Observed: **9:53:14**
